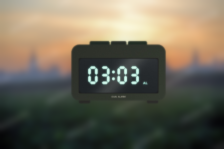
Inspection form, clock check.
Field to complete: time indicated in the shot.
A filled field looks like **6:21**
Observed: **3:03**
